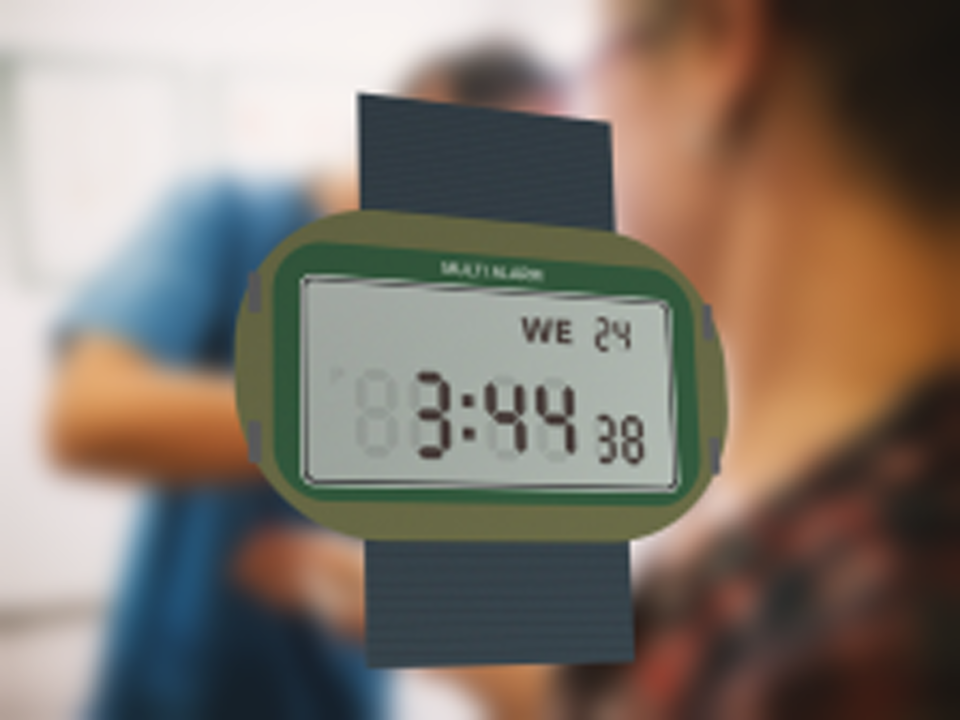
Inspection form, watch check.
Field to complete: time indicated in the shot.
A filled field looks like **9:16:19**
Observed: **3:44:38**
